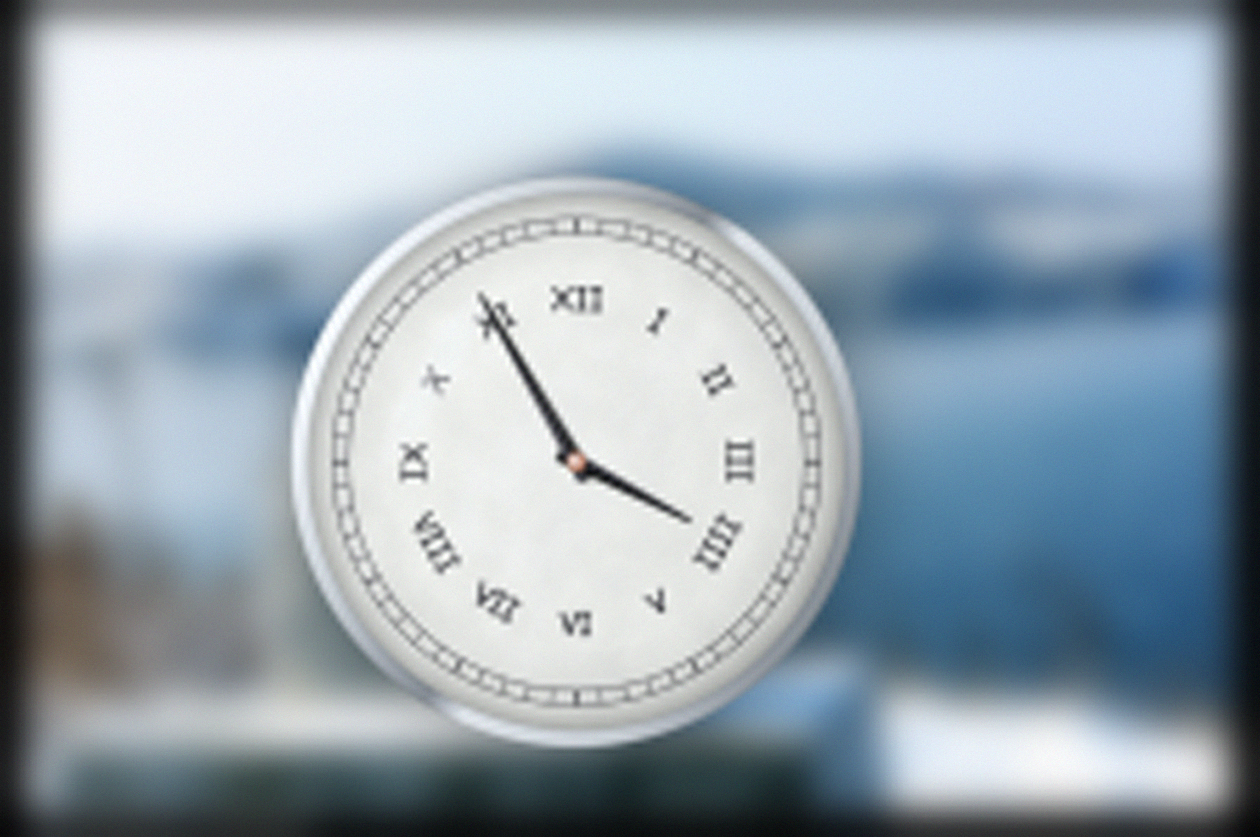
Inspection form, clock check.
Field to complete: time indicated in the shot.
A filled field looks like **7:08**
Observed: **3:55**
